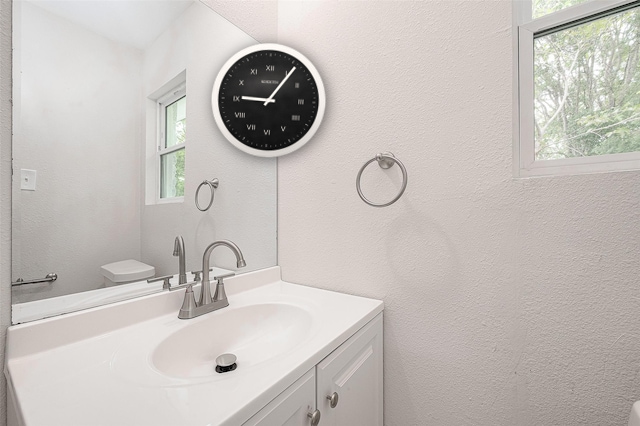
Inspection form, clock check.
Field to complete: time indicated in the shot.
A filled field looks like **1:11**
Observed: **9:06**
